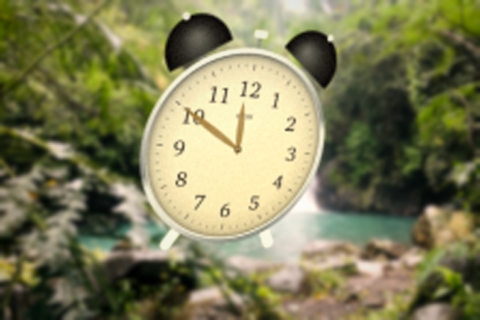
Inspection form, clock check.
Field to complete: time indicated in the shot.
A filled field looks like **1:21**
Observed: **11:50**
